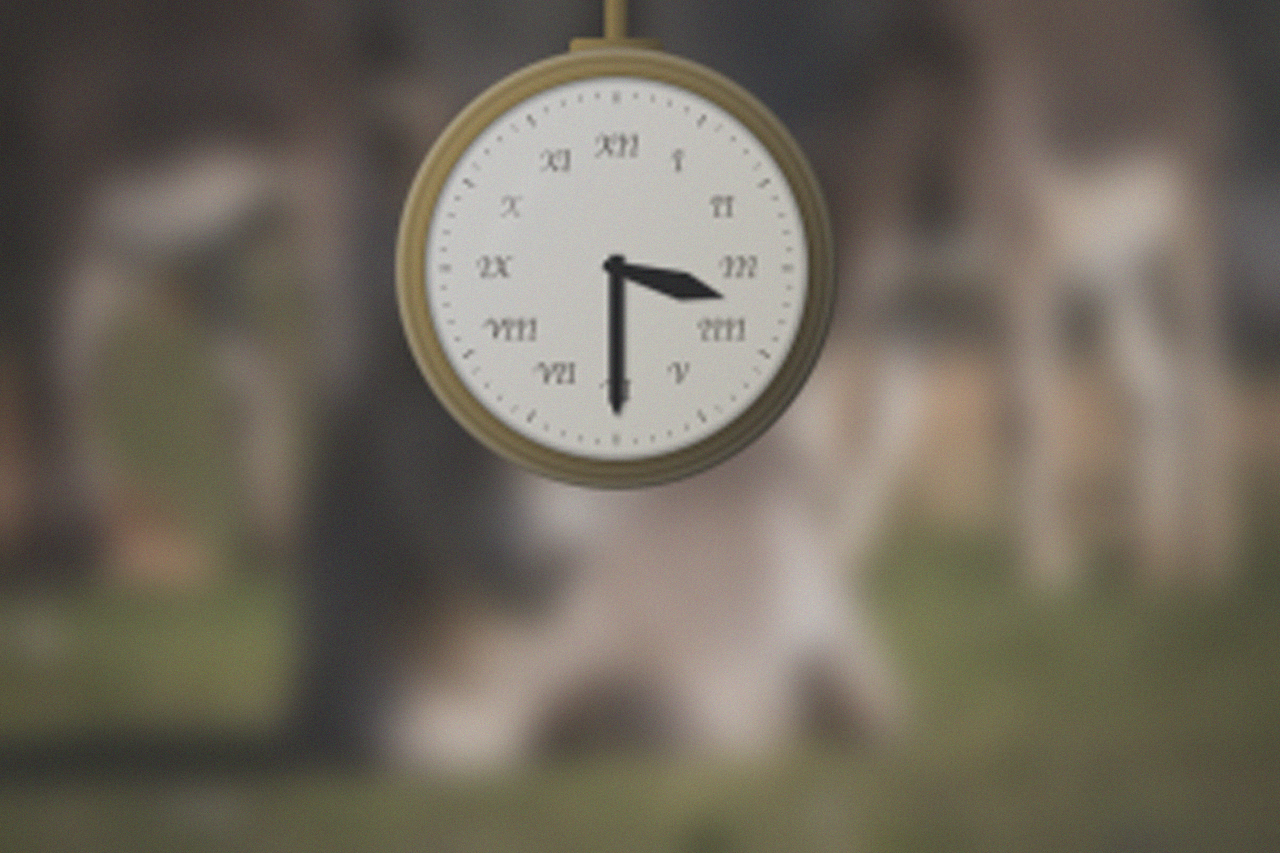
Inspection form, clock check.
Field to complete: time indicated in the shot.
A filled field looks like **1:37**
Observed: **3:30**
